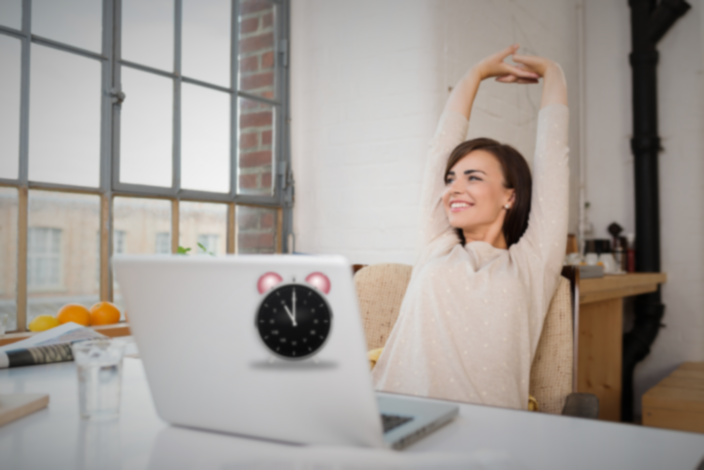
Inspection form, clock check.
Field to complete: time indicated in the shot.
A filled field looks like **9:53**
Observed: **11:00**
